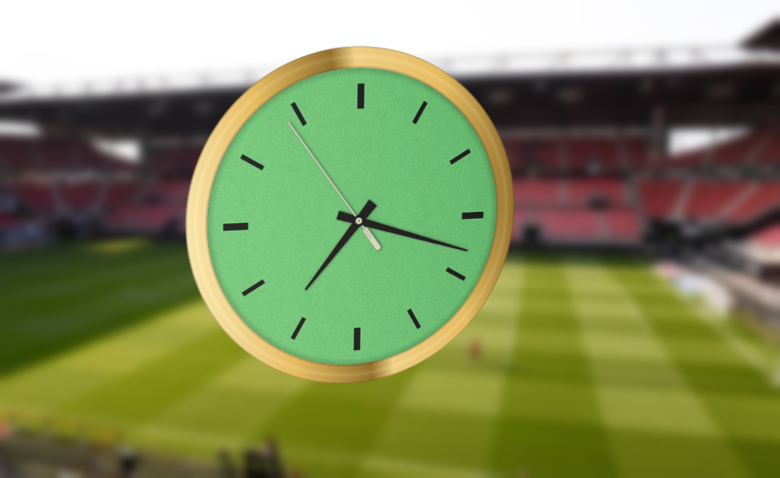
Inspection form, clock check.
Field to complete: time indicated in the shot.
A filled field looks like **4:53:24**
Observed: **7:17:54**
